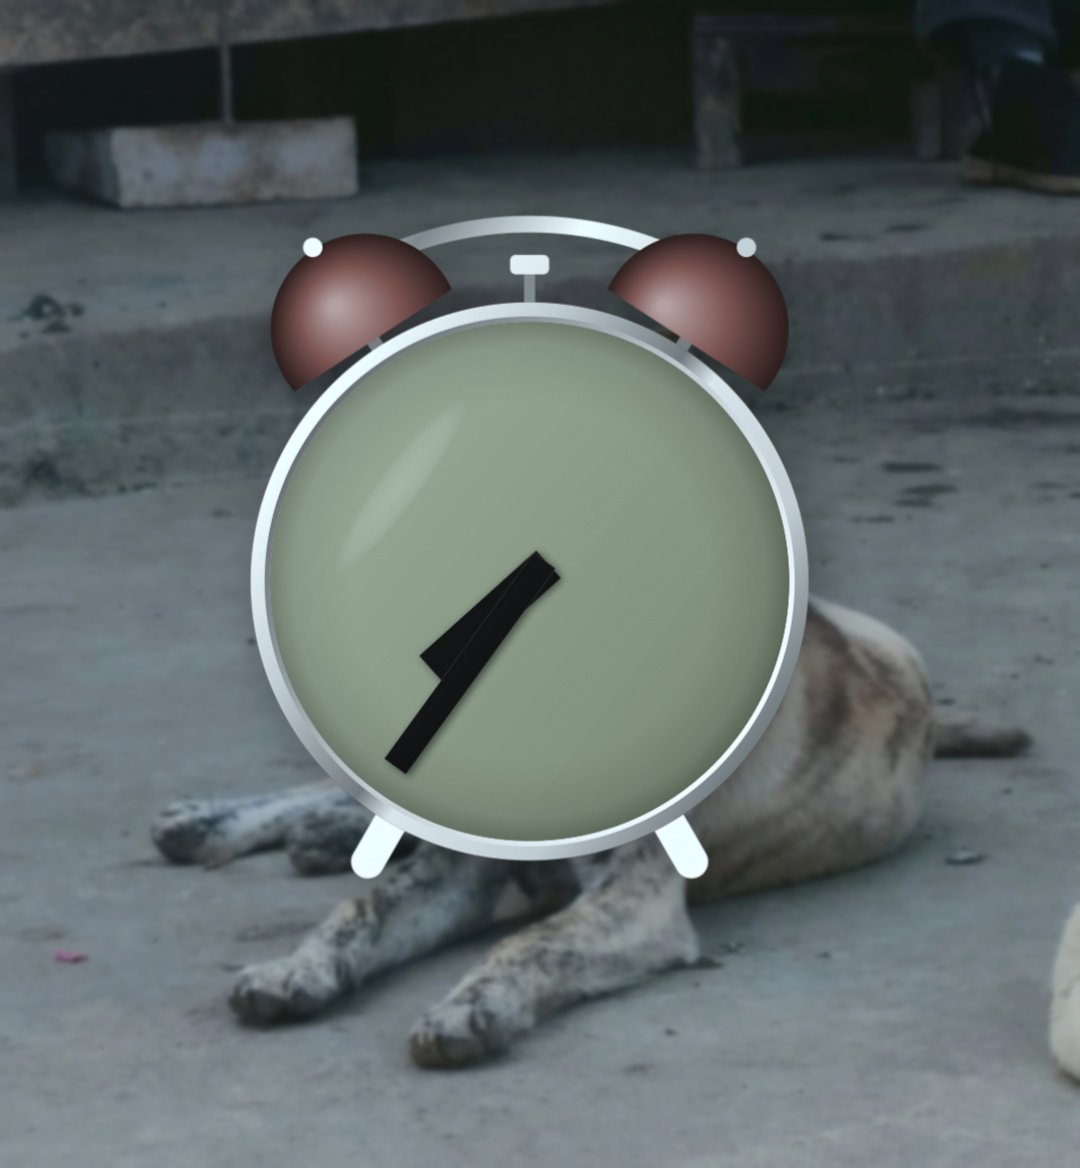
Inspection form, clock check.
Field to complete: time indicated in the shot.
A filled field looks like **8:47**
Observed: **7:36**
